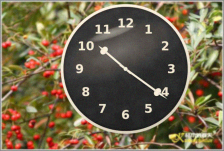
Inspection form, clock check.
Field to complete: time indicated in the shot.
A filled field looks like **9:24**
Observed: **10:21**
